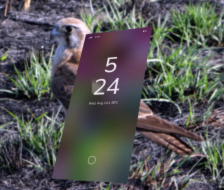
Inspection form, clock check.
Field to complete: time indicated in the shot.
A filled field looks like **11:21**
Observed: **5:24**
